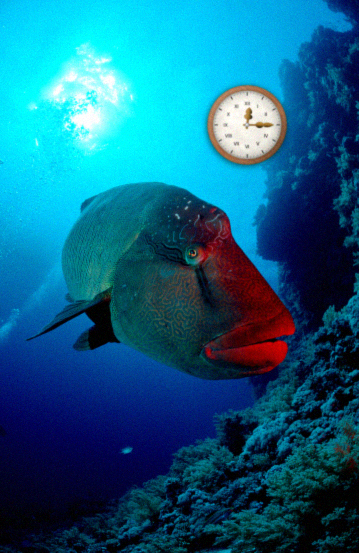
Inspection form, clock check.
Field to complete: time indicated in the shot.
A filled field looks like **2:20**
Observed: **12:15**
